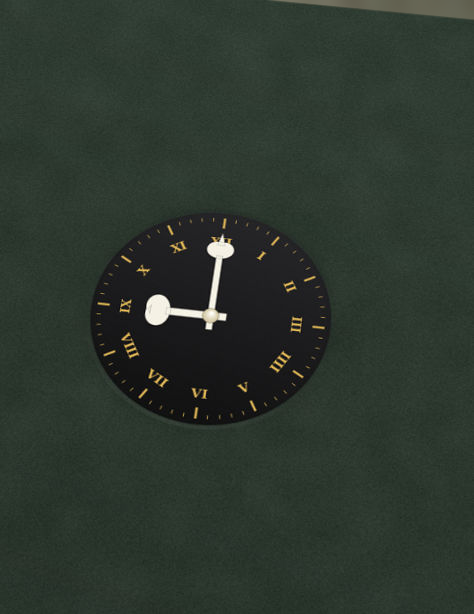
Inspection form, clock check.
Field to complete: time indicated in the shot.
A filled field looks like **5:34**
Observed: **9:00**
